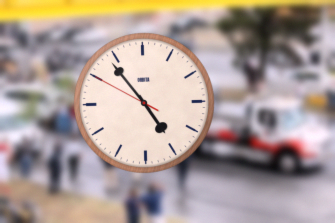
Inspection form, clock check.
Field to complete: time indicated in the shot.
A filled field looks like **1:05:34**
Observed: **4:53:50**
